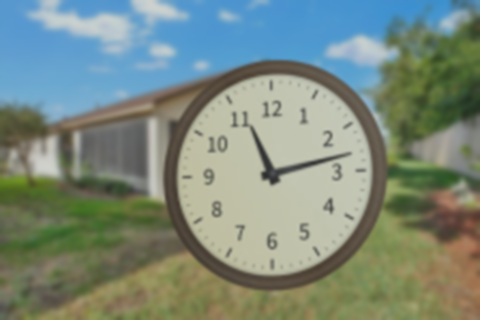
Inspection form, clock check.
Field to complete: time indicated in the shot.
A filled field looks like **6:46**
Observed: **11:13**
